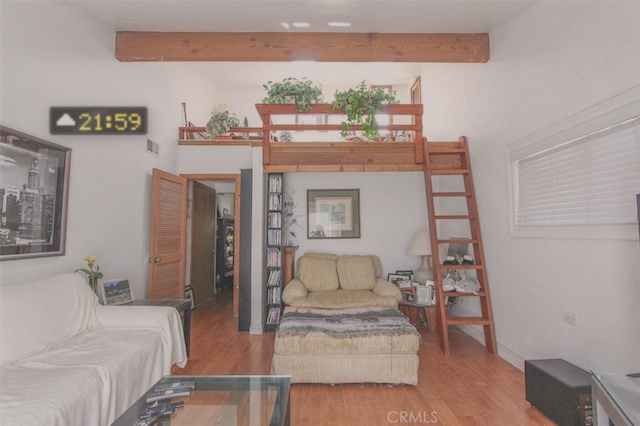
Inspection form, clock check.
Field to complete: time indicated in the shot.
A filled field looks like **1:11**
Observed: **21:59**
